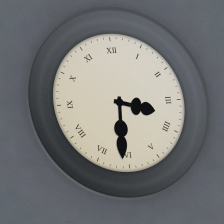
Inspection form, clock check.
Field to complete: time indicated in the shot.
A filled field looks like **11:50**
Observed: **3:31**
